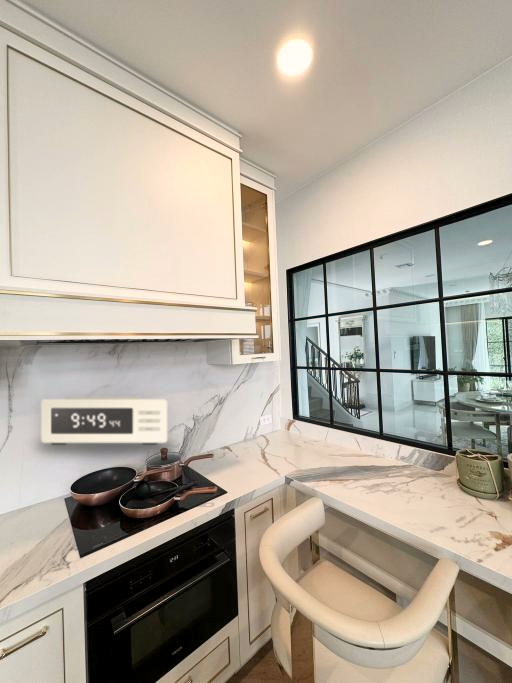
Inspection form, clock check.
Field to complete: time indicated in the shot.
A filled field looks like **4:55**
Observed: **9:49**
